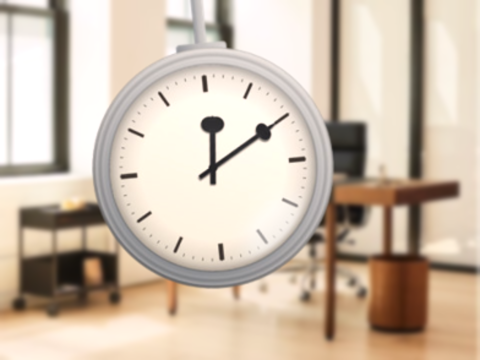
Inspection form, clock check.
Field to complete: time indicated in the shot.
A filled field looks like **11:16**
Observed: **12:10**
